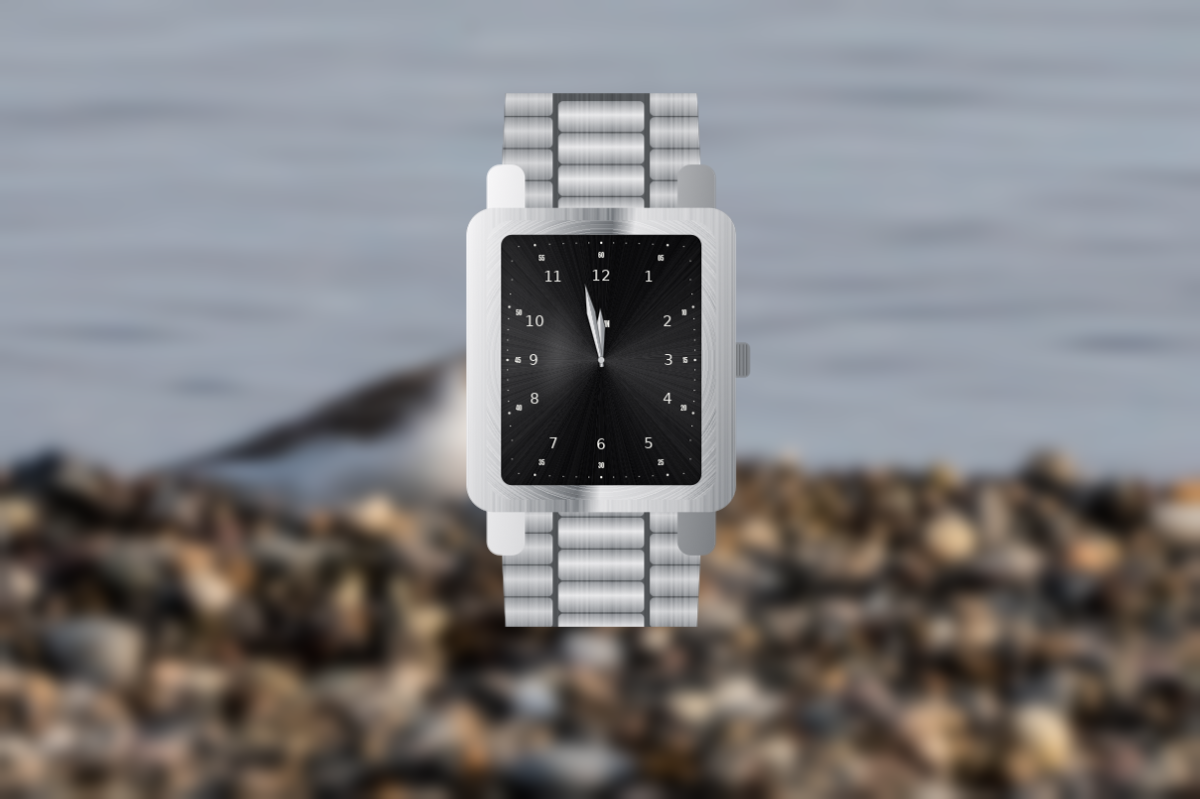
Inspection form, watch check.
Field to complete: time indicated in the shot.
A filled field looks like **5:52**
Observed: **11:58**
